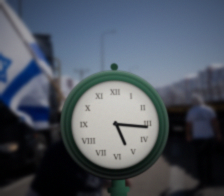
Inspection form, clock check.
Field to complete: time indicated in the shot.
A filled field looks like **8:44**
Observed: **5:16**
